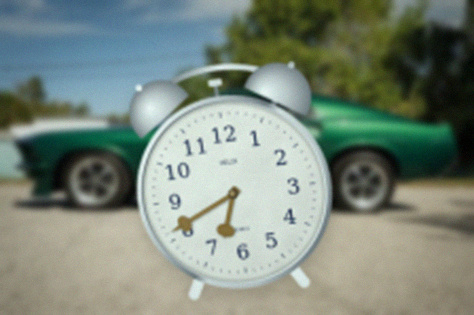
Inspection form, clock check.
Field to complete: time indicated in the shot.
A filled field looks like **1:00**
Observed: **6:41**
